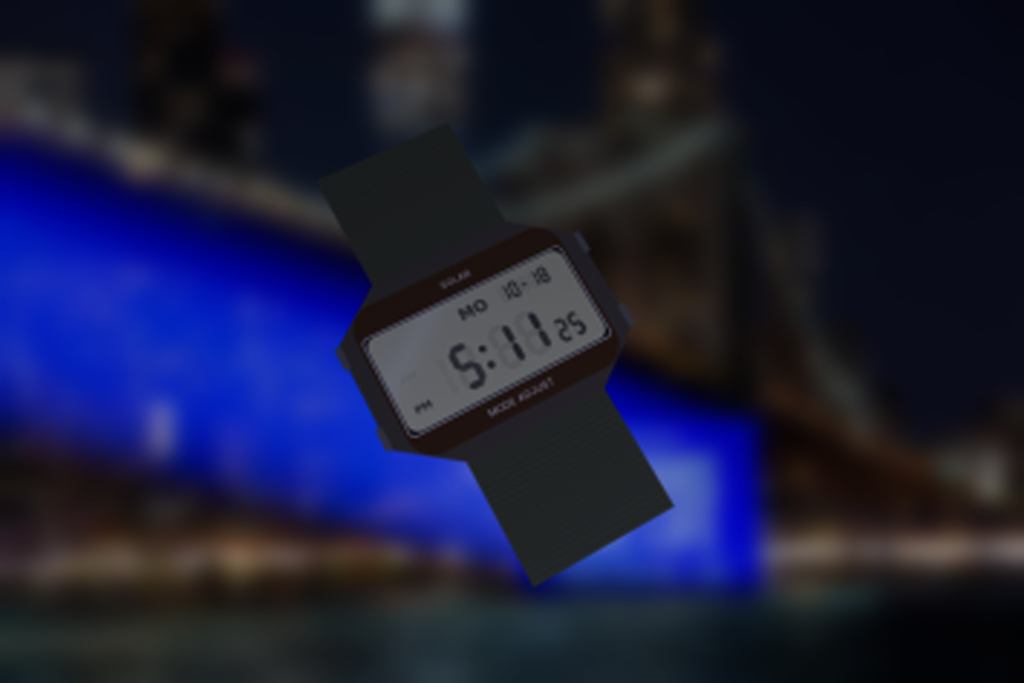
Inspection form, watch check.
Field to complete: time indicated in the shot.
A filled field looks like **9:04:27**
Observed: **5:11:25**
